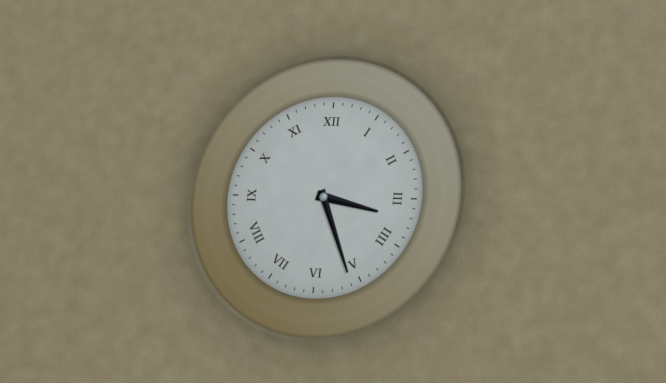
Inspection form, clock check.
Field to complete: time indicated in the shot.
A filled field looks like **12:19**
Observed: **3:26**
